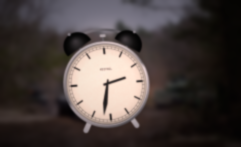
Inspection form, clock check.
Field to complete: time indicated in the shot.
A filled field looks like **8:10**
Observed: **2:32**
